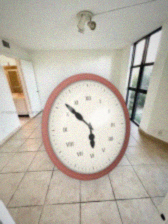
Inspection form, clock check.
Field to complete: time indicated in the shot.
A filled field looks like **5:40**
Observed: **5:52**
